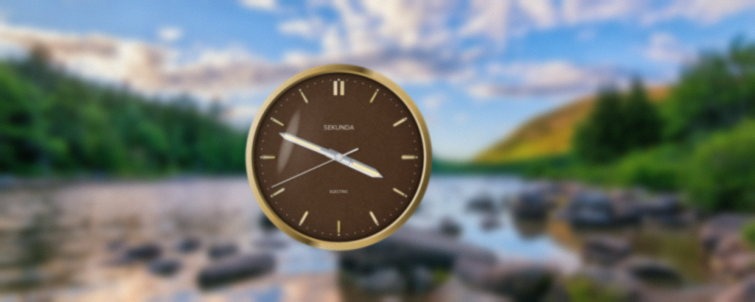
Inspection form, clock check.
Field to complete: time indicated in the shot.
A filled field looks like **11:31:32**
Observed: **3:48:41**
